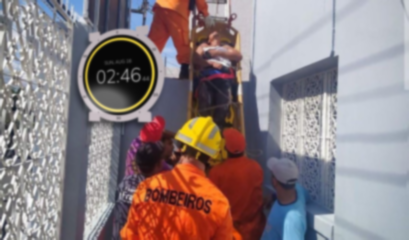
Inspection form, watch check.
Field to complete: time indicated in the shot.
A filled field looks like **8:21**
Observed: **2:46**
